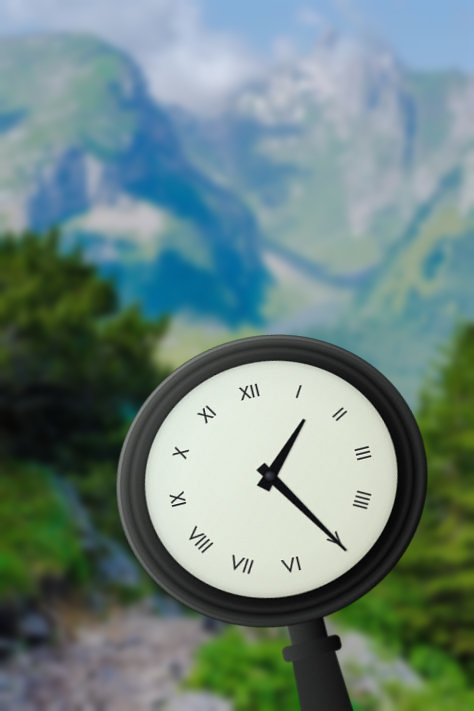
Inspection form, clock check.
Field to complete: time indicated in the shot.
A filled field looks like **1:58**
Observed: **1:25**
